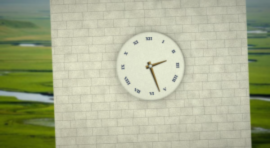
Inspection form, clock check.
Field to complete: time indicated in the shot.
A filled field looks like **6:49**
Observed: **2:27**
